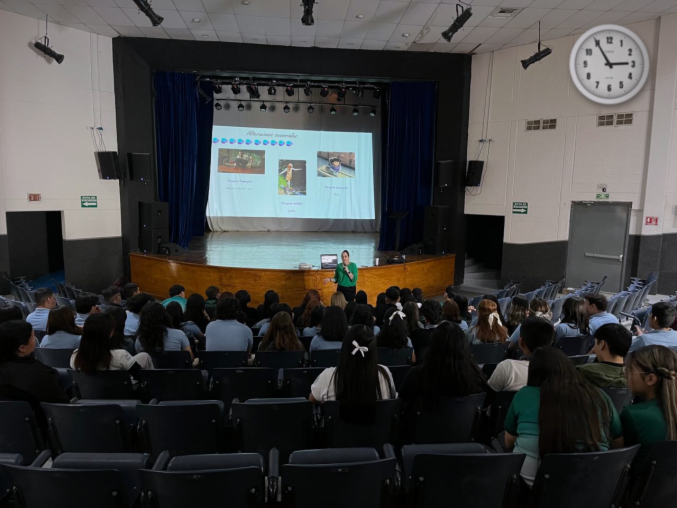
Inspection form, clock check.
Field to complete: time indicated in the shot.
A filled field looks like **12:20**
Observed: **2:55**
